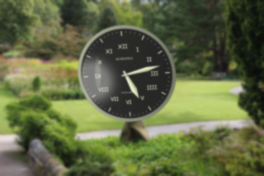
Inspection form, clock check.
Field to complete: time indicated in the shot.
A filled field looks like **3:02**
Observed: **5:13**
